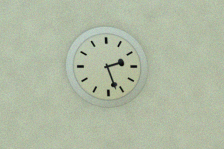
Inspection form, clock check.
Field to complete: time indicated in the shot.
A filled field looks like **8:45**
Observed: **2:27**
